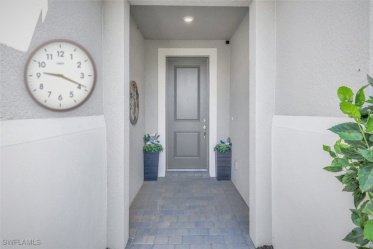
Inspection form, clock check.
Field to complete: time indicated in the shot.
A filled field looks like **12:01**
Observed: **9:19**
